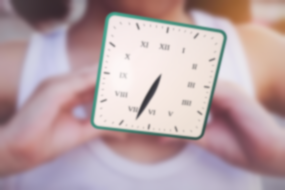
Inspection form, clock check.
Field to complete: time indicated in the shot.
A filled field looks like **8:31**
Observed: **6:33**
